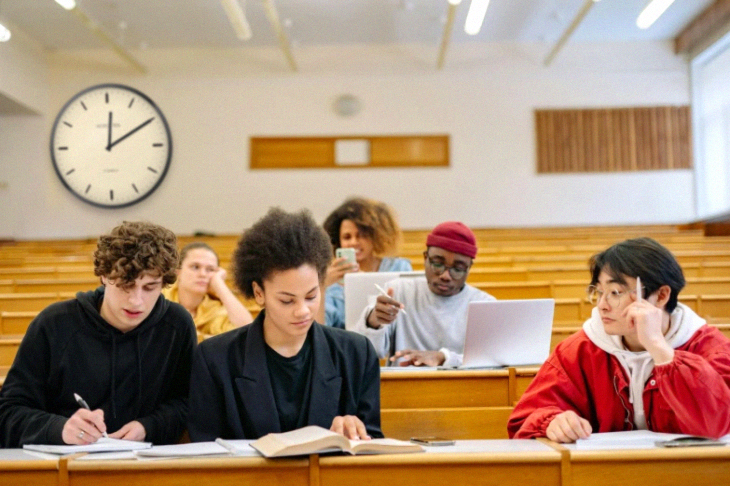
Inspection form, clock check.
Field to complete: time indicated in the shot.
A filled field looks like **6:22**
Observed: **12:10**
